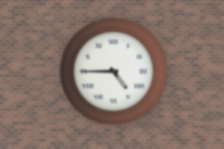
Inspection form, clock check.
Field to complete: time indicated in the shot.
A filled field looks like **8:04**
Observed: **4:45**
